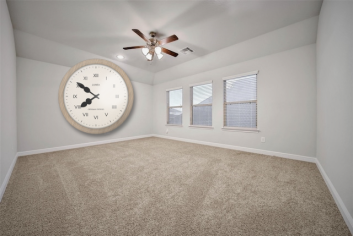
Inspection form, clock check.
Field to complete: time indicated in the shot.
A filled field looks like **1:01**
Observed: **7:51**
